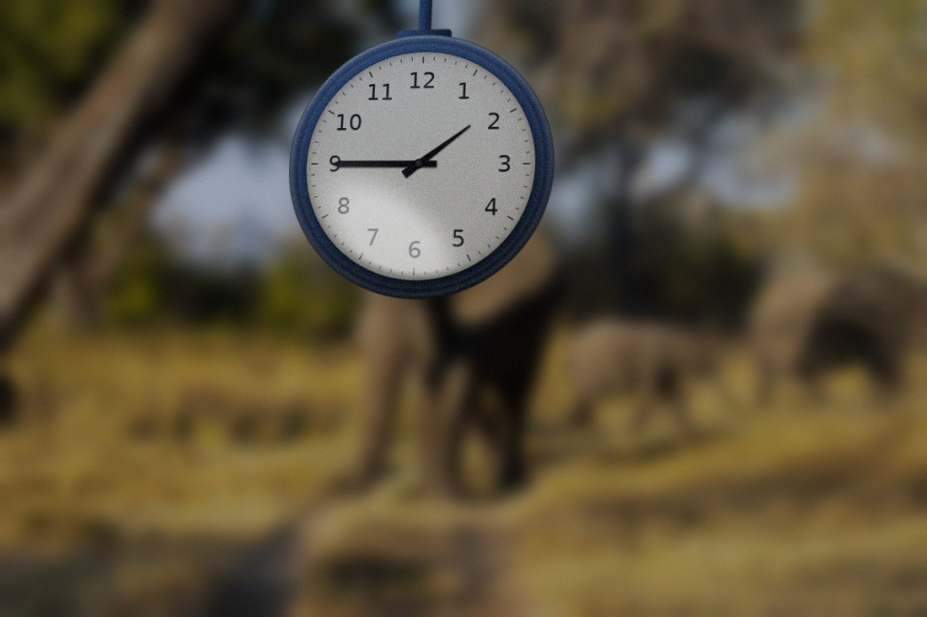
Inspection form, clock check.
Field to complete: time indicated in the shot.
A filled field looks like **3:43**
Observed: **1:45**
